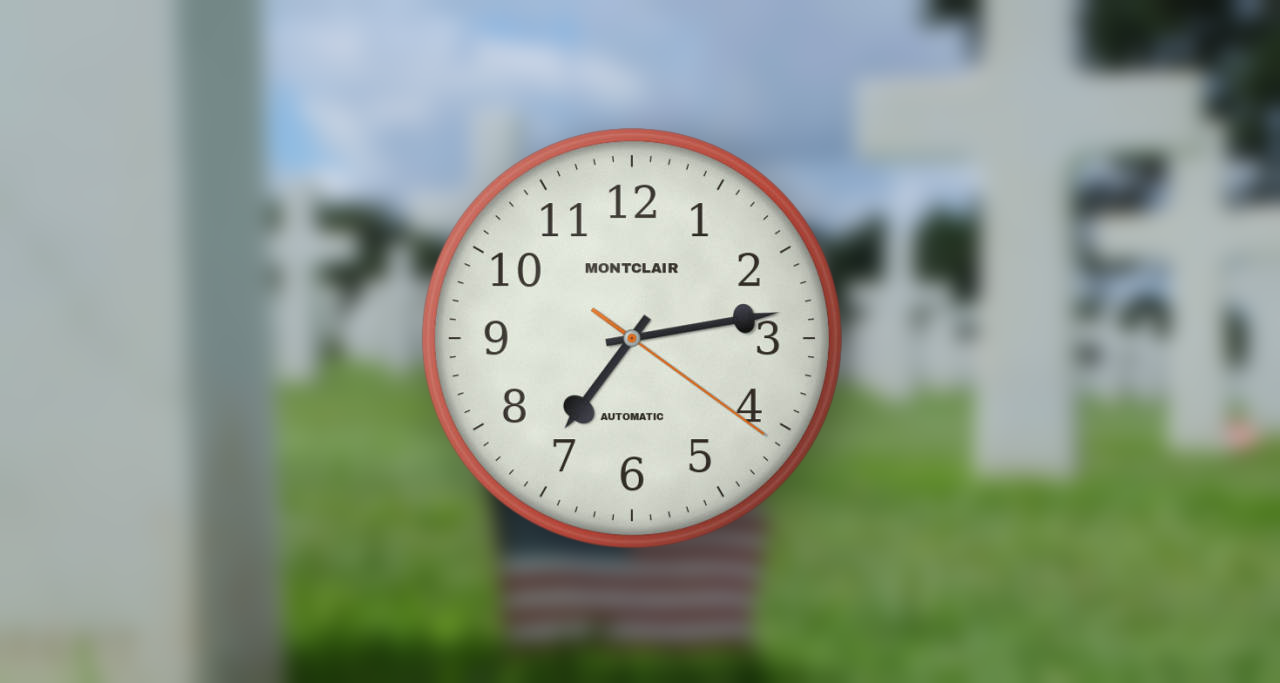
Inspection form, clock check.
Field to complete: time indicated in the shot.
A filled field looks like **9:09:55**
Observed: **7:13:21**
